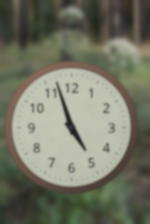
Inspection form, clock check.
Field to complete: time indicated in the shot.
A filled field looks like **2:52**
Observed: **4:57**
